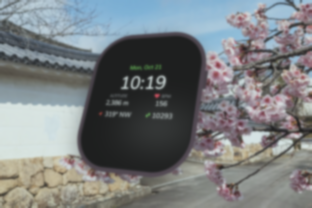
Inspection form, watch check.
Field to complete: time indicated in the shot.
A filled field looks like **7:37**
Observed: **10:19**
